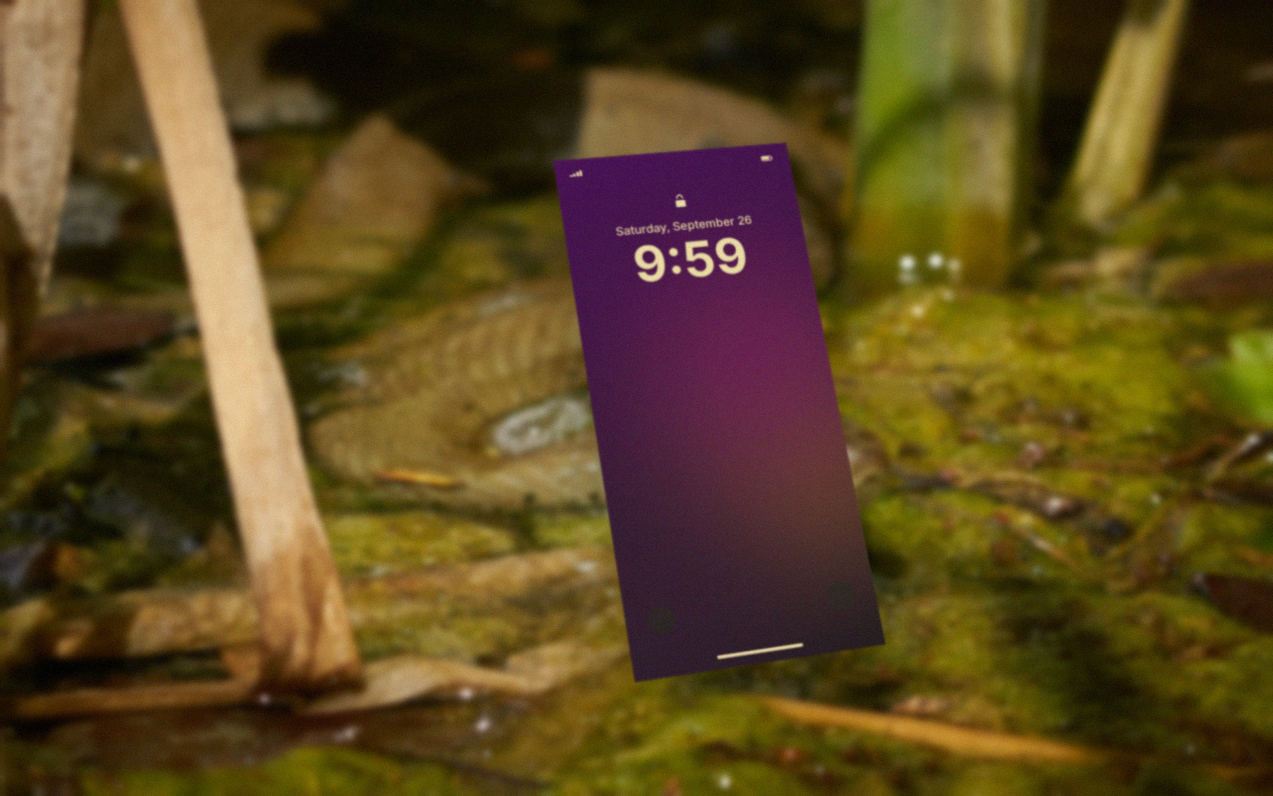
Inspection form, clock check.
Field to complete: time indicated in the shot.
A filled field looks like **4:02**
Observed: **9:59**
